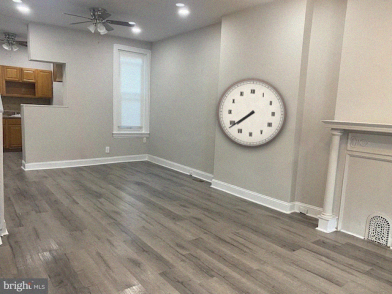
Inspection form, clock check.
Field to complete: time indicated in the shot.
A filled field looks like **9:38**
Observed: **7:39**
